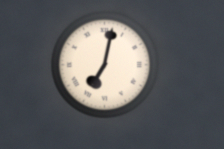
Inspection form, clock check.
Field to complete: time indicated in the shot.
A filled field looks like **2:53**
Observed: **7:02**
